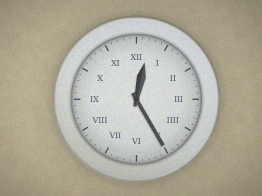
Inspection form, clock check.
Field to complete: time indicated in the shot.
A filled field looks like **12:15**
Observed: **12:25**
